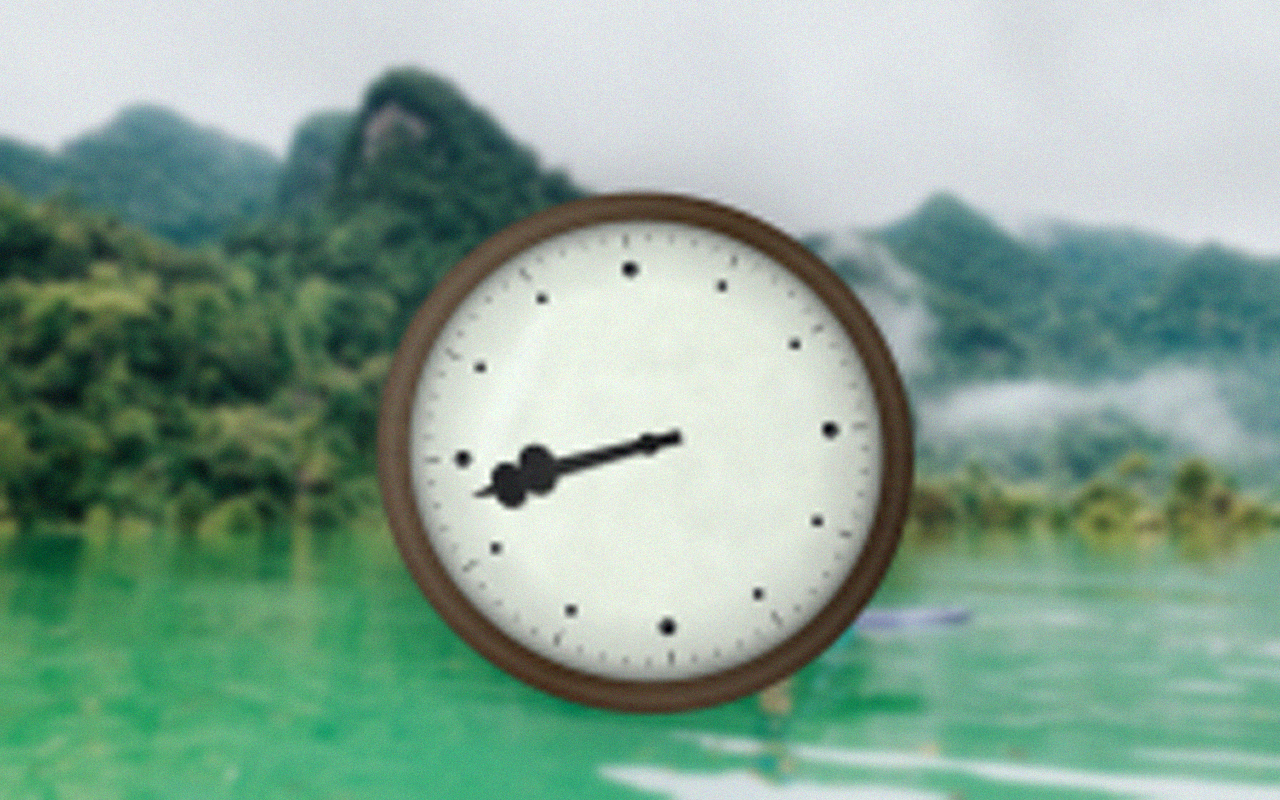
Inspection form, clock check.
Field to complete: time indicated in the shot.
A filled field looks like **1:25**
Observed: **8:43**
